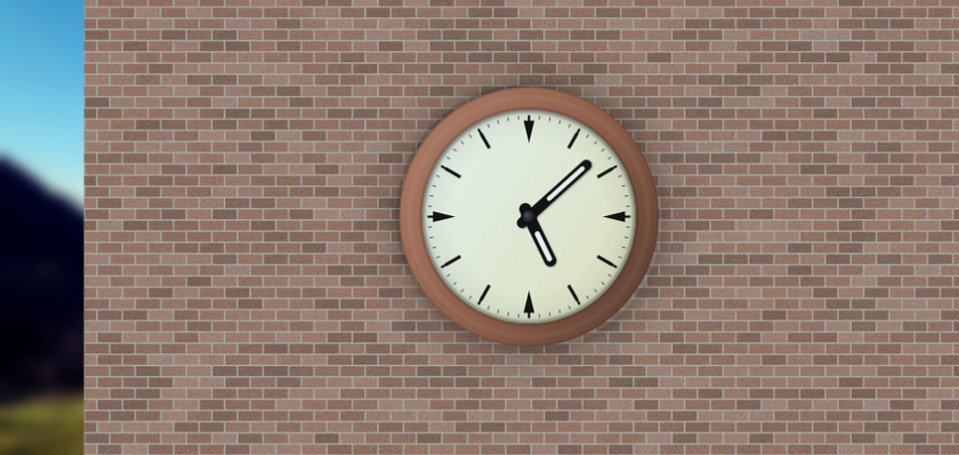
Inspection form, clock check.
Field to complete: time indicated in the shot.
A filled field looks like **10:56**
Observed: **5:08**
